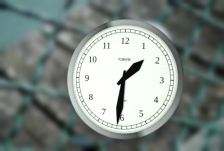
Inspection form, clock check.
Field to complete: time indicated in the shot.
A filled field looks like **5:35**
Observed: **1:31**
